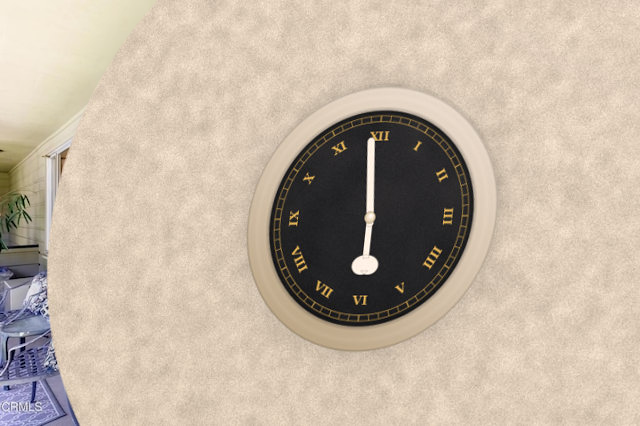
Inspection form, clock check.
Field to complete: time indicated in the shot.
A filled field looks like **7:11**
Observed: **5:59**
